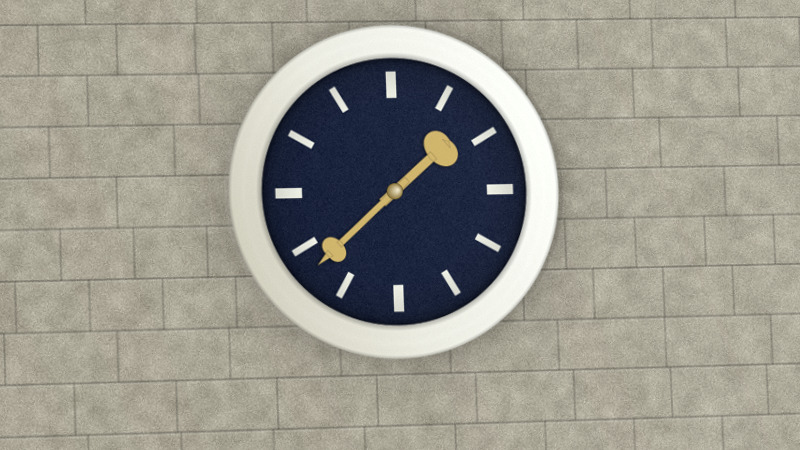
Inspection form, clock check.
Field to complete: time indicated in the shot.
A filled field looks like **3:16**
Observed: **1:38**
